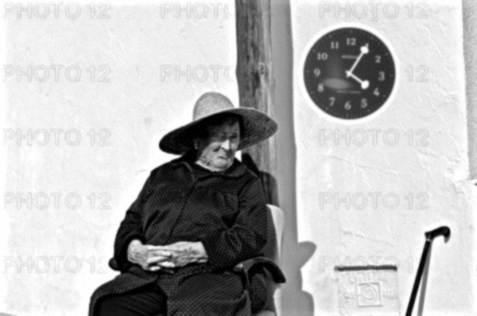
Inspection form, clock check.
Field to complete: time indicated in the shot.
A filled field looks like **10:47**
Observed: **4:05**
